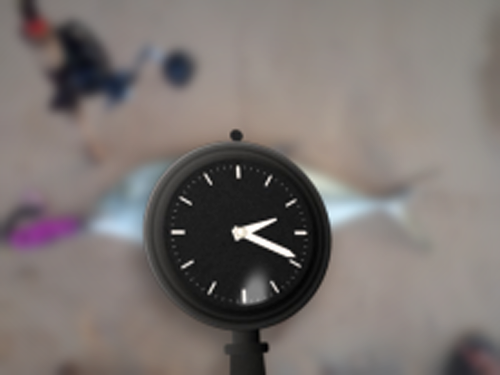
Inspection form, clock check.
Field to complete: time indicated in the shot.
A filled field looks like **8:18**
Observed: **2:19**
